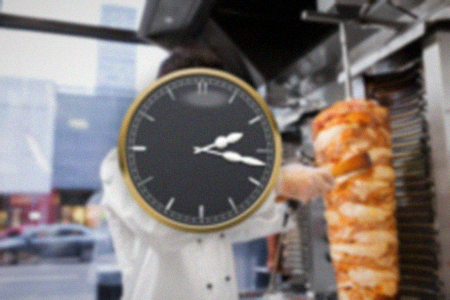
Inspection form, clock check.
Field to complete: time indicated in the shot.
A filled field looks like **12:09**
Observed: **2:17**
